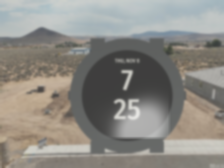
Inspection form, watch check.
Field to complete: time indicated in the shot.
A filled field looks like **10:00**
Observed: **7:25**
